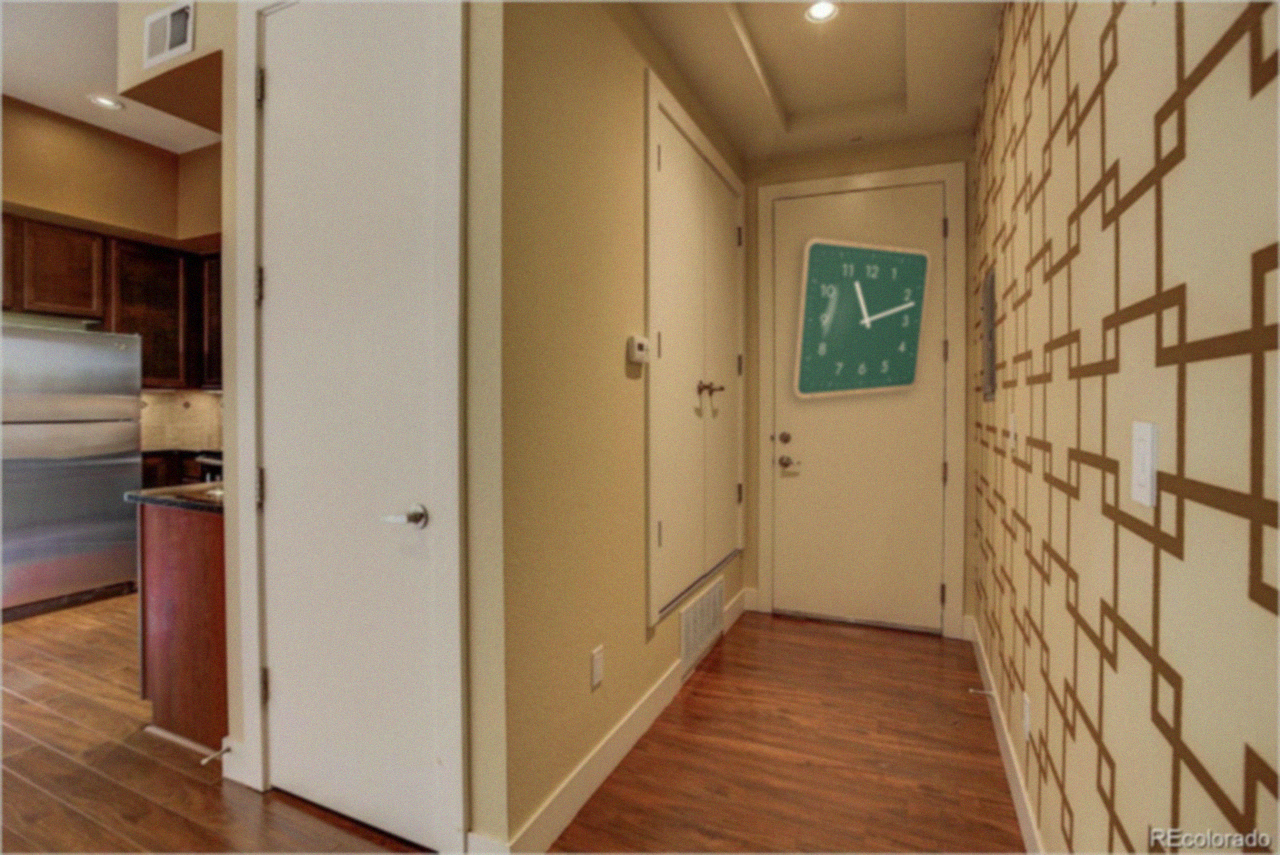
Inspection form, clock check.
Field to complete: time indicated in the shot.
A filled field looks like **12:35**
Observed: **11:12**
